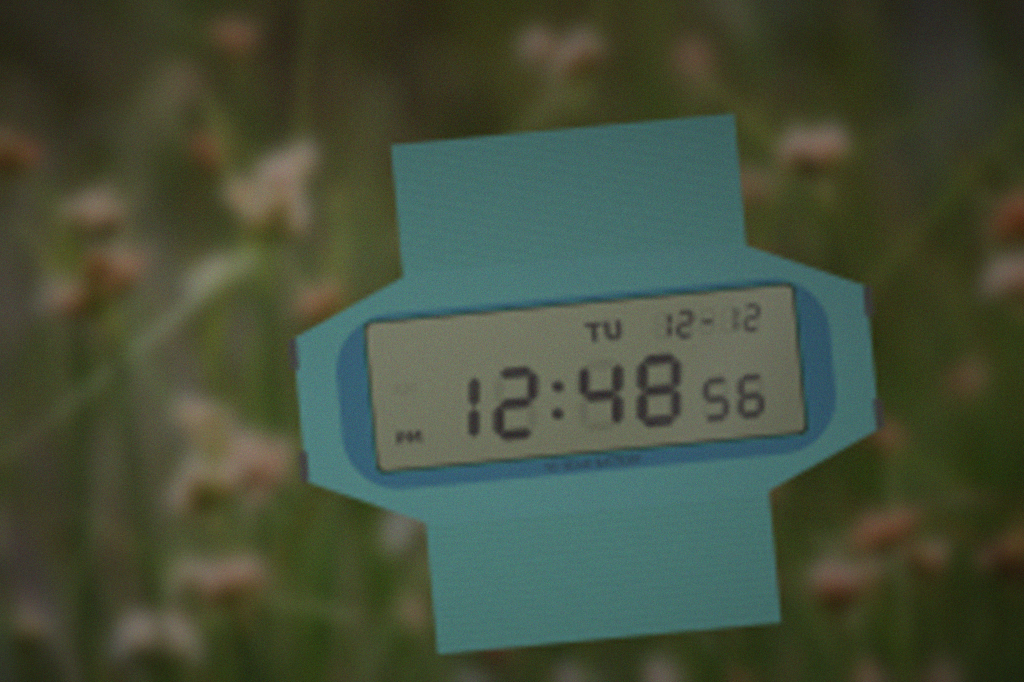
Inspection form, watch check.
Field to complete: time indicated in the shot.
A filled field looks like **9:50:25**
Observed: **12:48:56**
